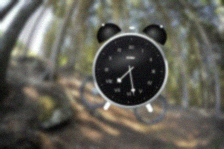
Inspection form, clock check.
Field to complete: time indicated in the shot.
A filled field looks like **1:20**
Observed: **7:28**
